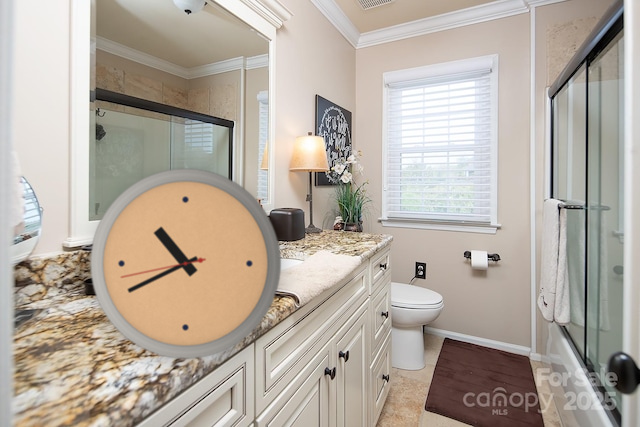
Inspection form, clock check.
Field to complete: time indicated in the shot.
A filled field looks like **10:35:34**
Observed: **10:40:43**
